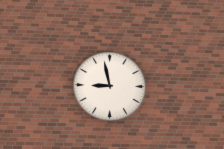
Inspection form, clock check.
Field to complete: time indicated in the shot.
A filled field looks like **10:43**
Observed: **8:58**
